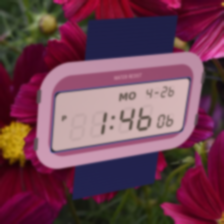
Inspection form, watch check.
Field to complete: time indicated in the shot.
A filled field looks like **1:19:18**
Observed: **1:46:06**
